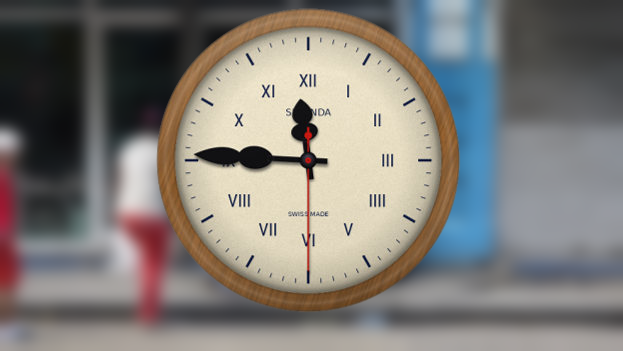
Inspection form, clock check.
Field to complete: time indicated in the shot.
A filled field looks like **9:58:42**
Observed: **11:45:30**
